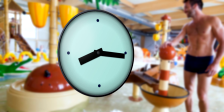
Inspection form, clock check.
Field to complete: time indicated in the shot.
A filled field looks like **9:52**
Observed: **8:16**
